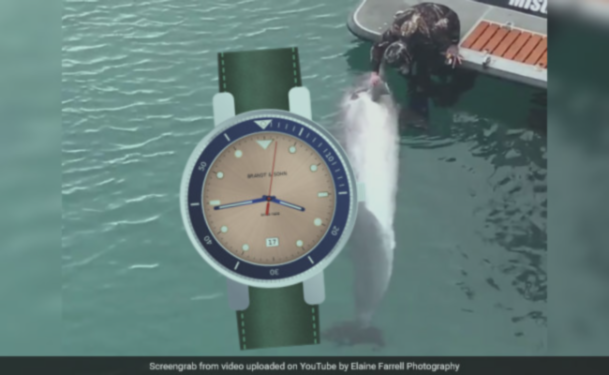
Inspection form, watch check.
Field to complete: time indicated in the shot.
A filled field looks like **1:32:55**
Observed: **3:44:02**
